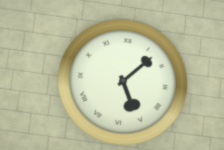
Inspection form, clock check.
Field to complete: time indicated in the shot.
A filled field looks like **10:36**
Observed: **5:07**
